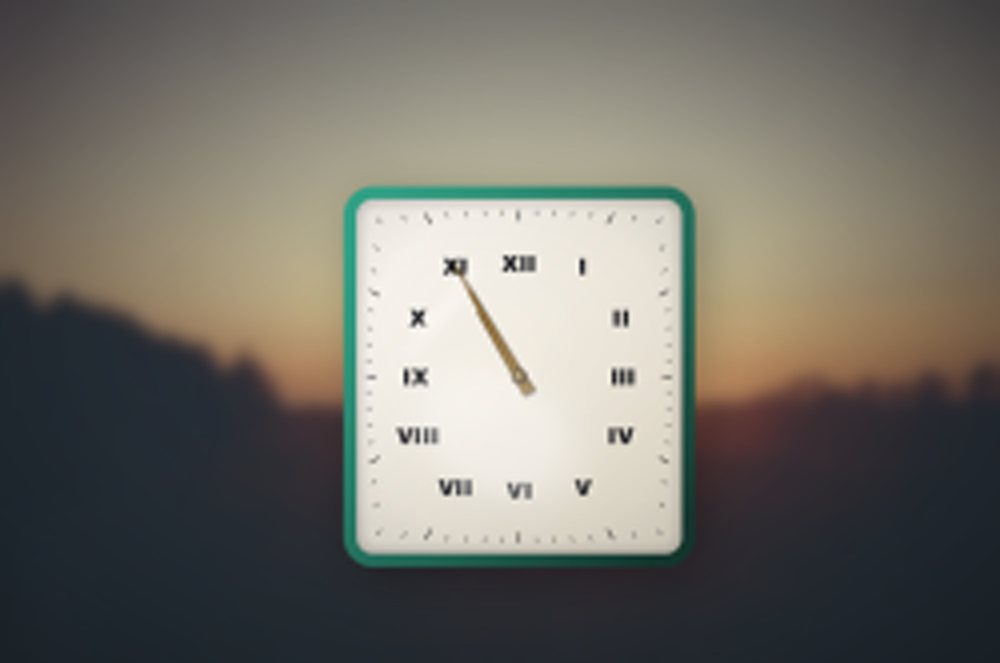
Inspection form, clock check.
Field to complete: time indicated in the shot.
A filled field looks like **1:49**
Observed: **10:55**
